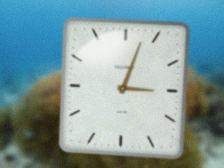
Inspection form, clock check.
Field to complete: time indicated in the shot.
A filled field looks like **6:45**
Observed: **3:03**
